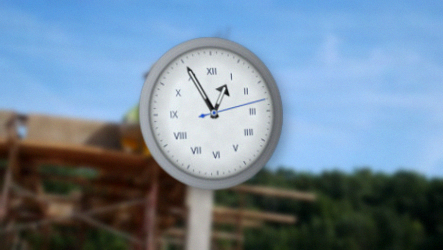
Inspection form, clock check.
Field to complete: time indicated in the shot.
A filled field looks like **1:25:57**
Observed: **12:55:13**
